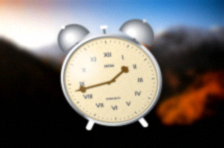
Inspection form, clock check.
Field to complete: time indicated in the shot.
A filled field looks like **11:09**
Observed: **1:43**
